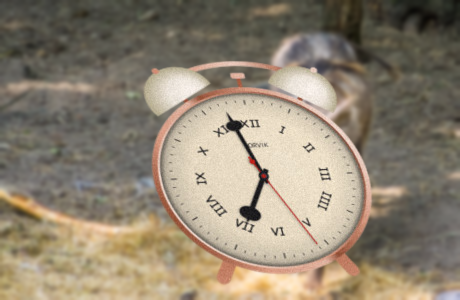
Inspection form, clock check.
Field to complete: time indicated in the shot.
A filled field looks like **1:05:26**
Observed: **6:57:26**
